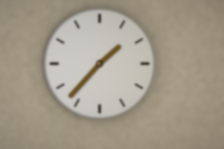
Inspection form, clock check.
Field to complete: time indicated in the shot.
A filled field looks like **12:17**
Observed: **1:37**
